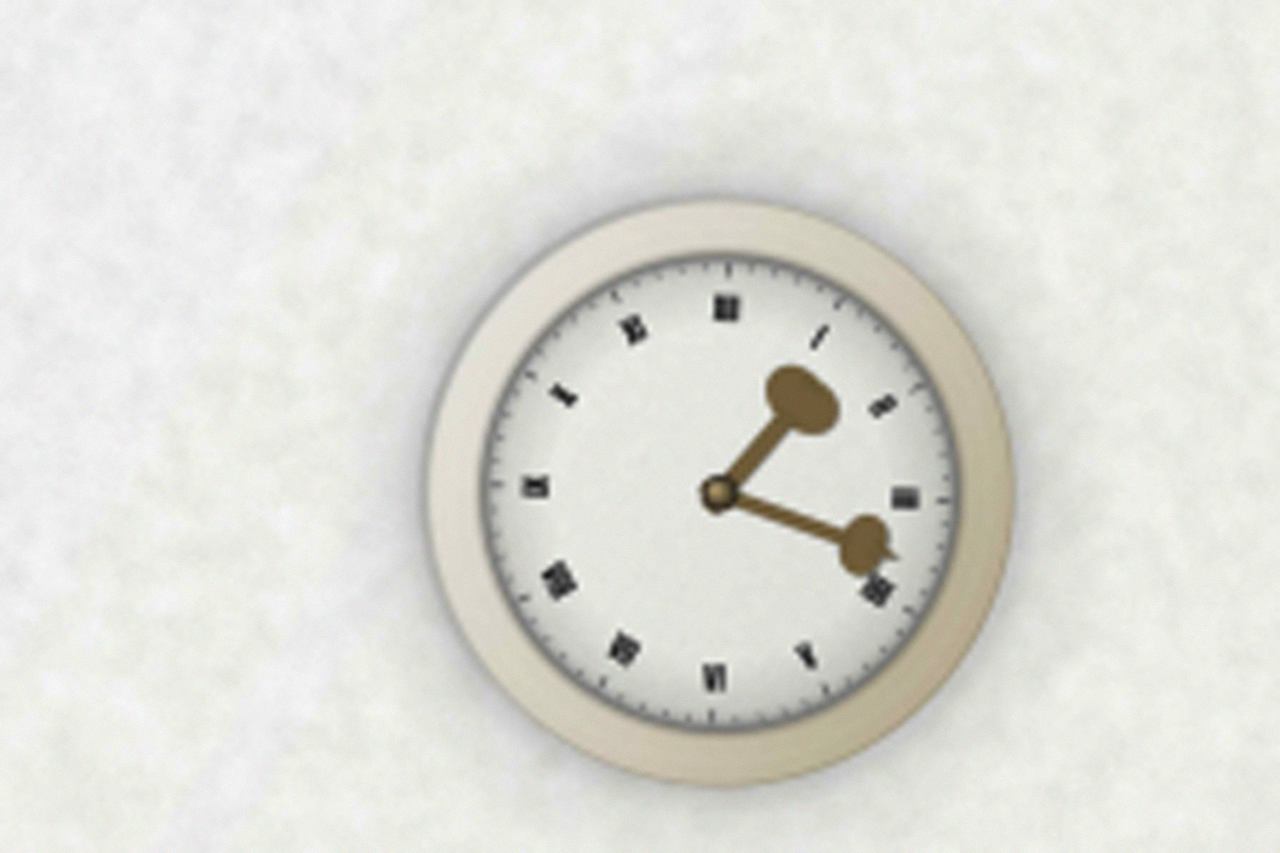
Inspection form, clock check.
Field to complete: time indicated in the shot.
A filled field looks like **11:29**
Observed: **1:18**
